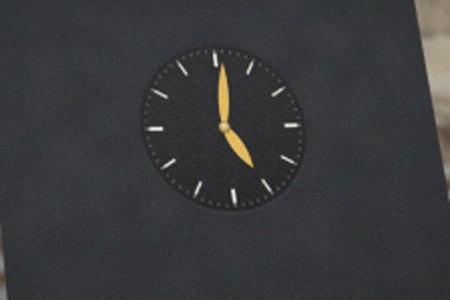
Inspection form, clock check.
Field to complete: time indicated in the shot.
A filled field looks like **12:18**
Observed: **5:01**
